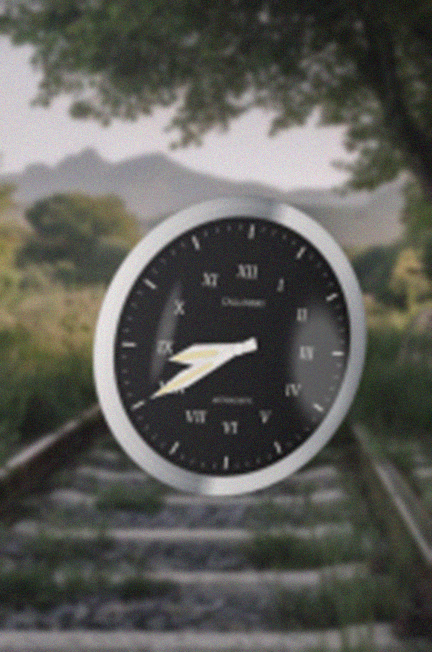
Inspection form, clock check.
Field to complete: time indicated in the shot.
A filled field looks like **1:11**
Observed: **8:40**
